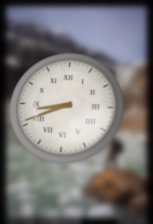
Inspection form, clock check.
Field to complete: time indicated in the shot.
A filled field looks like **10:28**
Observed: **8:41**
